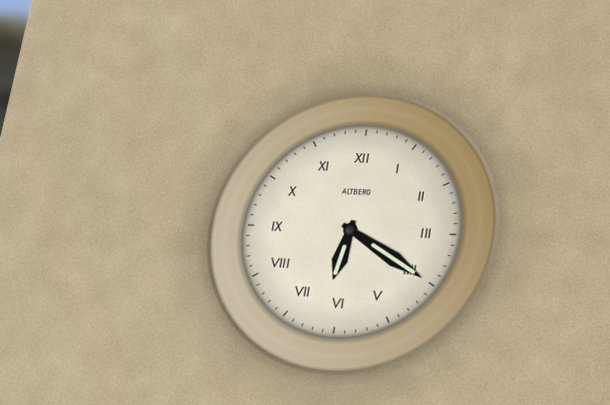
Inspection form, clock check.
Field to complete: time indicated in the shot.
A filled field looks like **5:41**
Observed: **6:20**
